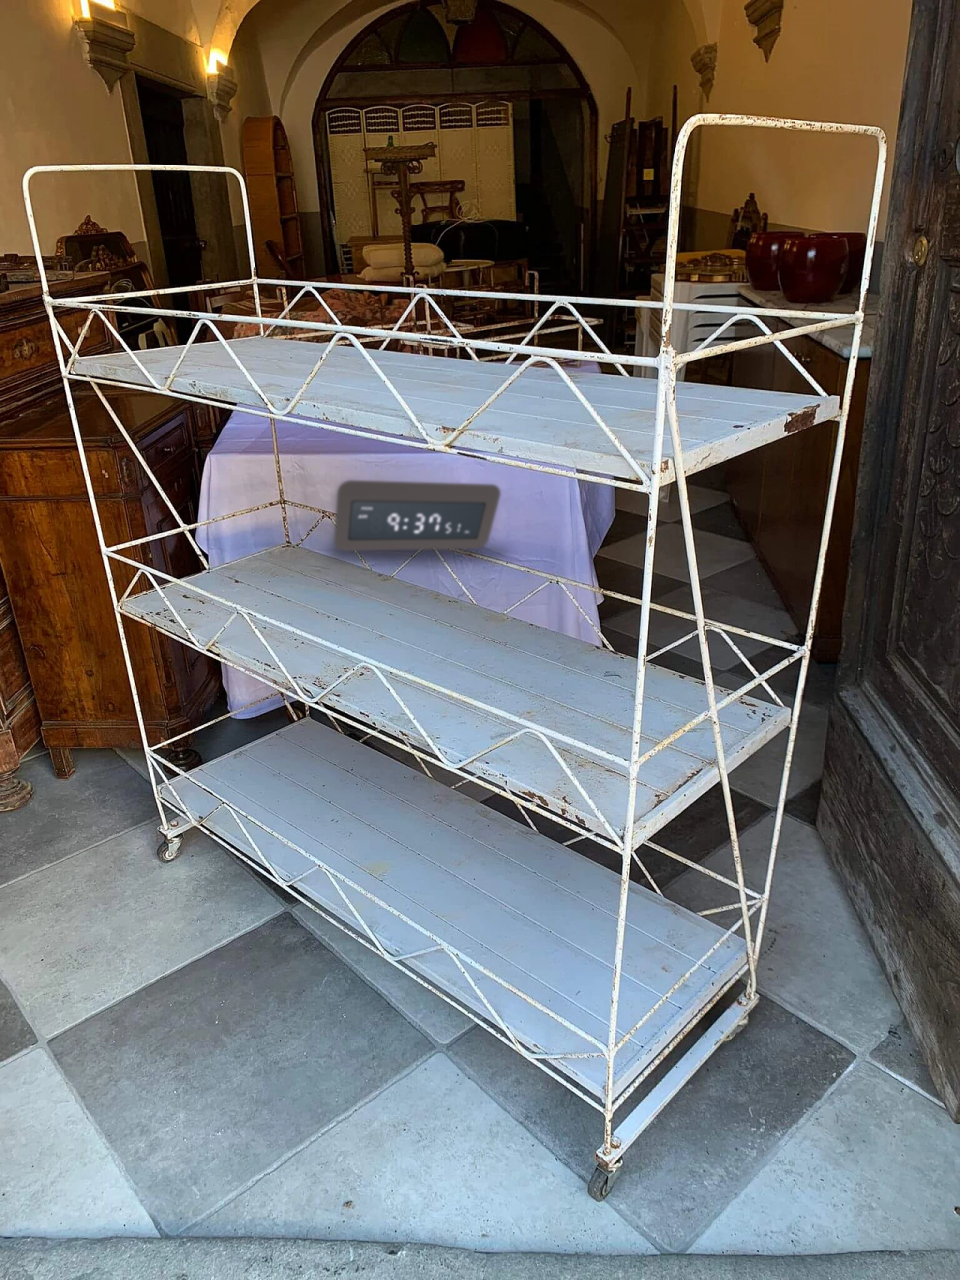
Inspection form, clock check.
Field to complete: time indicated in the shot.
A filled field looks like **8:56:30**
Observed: **9:37:51**
